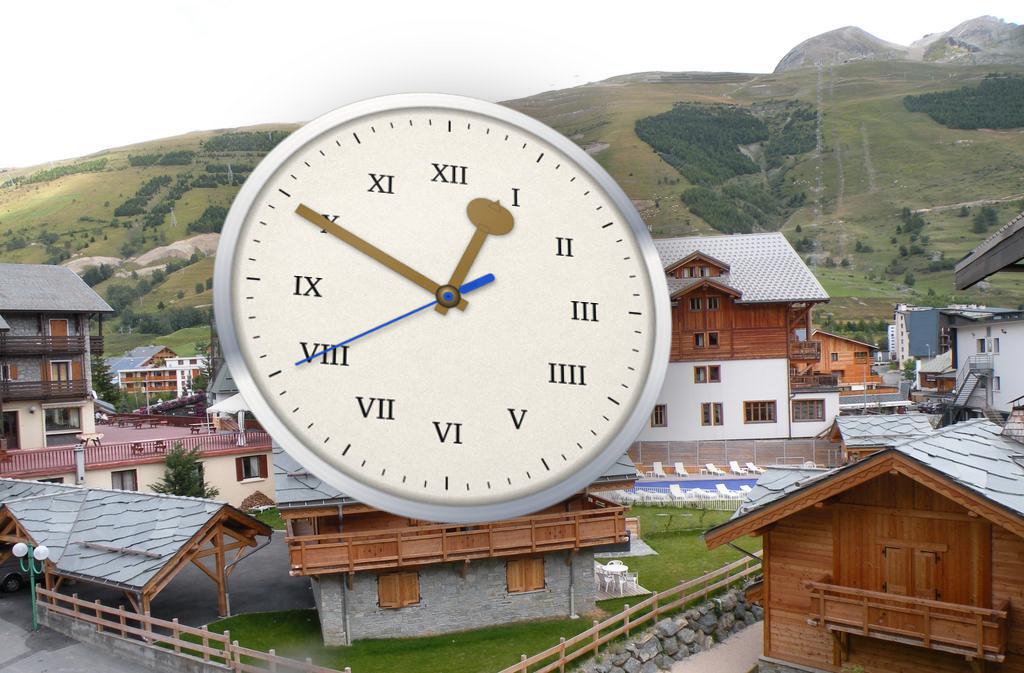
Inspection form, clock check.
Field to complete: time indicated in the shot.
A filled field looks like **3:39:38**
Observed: **12:49:40**
